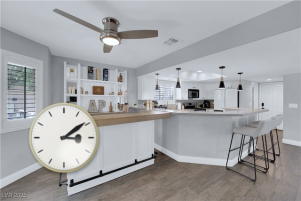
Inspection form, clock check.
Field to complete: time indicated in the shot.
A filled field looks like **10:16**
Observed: **3:09**
